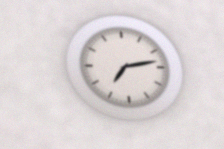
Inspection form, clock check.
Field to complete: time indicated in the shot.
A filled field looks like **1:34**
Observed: **7:13**
